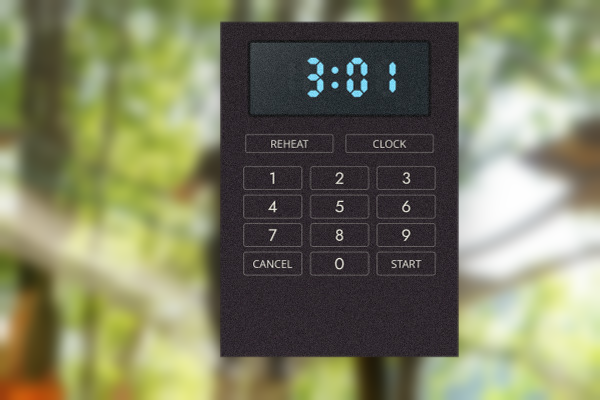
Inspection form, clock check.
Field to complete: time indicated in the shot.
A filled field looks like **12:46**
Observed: **3:01**
